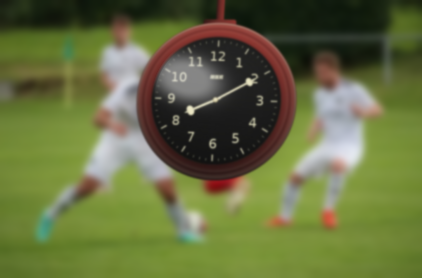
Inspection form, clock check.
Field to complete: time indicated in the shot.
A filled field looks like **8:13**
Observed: **8:10**
